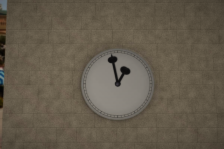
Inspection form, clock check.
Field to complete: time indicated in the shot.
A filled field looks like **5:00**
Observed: **12:58**
